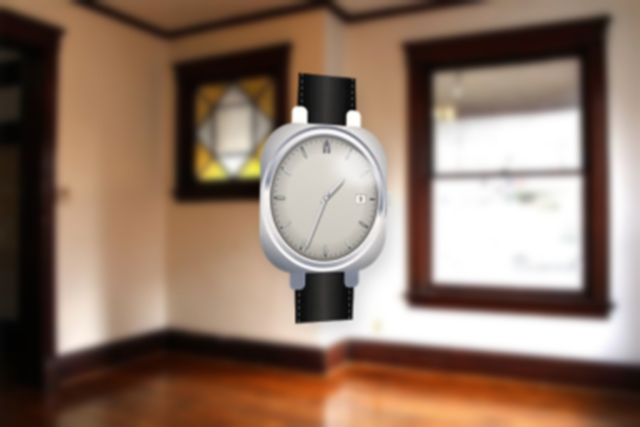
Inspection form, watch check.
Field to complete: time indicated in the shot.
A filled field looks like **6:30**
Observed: **1:34**
